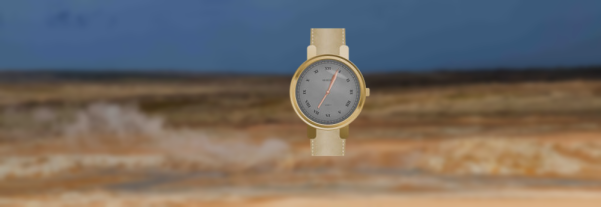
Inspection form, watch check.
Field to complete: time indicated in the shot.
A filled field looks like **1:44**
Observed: **7:04**
